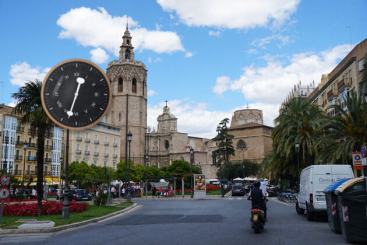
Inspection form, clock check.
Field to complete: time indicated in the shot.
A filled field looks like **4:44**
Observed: **12:33**
